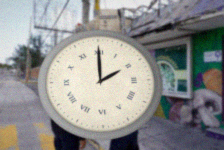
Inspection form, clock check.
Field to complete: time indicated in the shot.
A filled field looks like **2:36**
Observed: **2:00**
